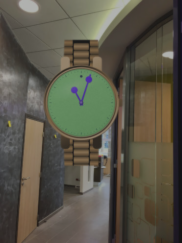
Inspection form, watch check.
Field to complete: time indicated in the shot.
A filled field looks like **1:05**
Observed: **11:03**
